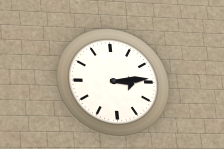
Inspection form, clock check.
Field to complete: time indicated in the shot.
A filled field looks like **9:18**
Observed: **3:14**
